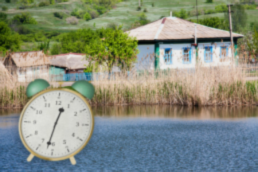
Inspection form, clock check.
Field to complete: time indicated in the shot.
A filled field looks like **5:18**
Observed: **12:32**
